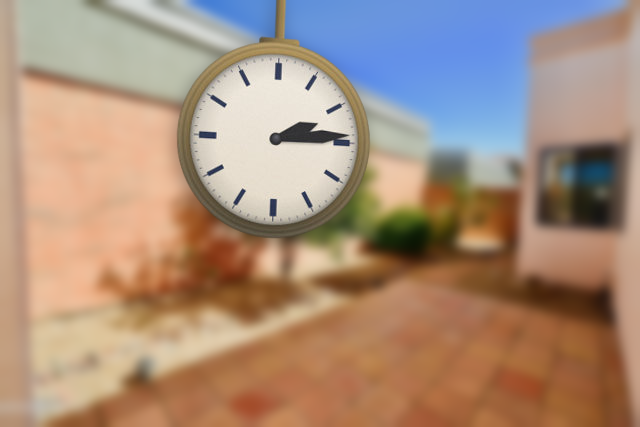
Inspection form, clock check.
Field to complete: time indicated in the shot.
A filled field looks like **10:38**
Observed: **2:14**
